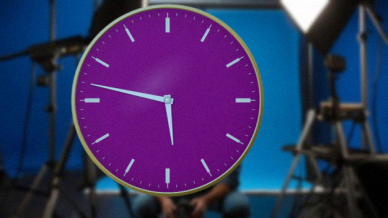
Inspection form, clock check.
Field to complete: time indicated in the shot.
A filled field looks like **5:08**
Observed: **5:47**
